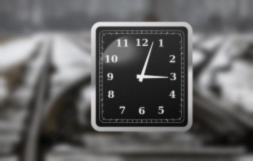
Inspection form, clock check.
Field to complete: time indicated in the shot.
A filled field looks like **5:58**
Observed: **3:03**
